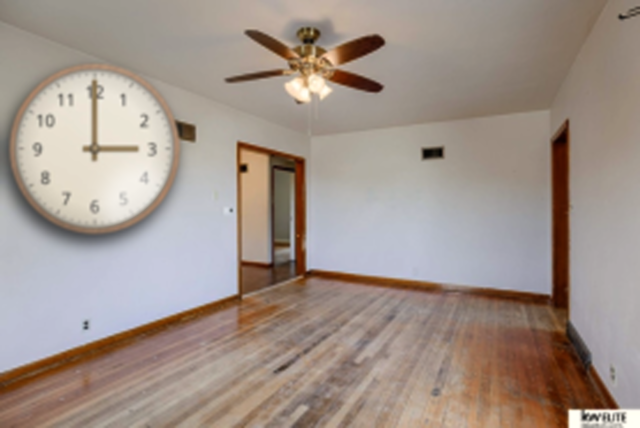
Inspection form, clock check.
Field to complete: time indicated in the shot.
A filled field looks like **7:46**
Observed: **3:00**
